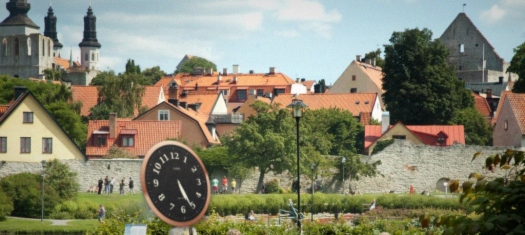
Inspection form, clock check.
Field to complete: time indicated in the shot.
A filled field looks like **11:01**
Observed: **5:26**
